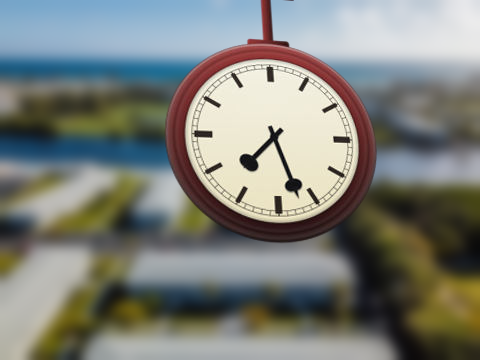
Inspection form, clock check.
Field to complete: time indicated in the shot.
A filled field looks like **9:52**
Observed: **7:27**
